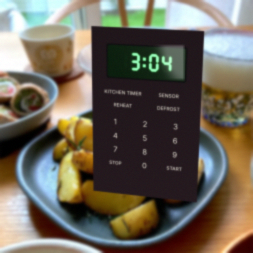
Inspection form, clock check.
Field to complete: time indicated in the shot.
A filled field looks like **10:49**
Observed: **3:04**
